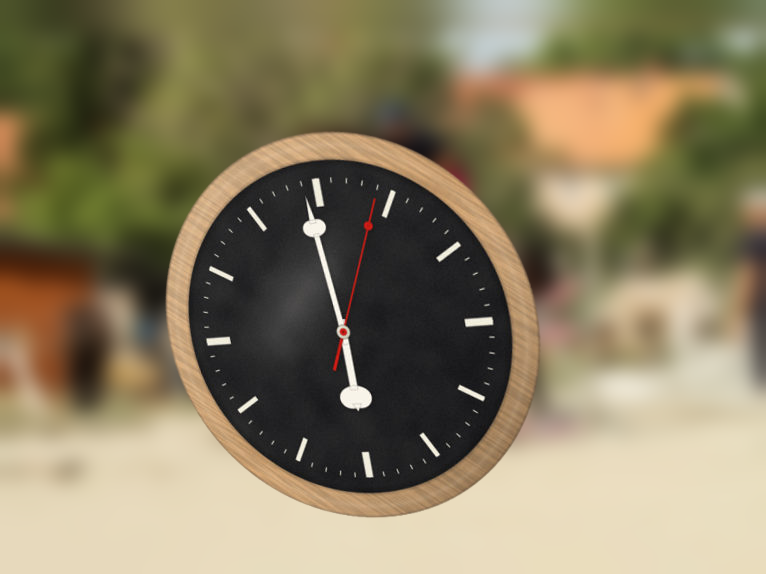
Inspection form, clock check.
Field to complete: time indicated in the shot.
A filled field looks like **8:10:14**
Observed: **5:59:04**
